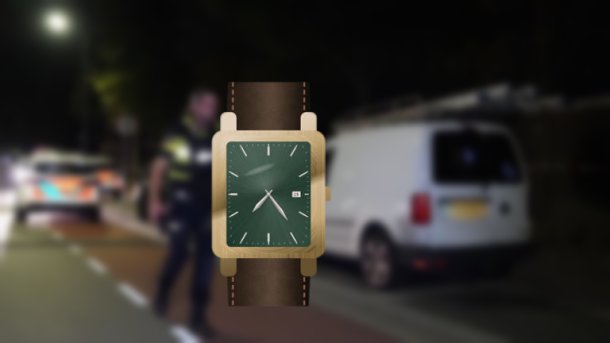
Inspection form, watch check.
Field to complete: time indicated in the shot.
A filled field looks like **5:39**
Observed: **7:24**
